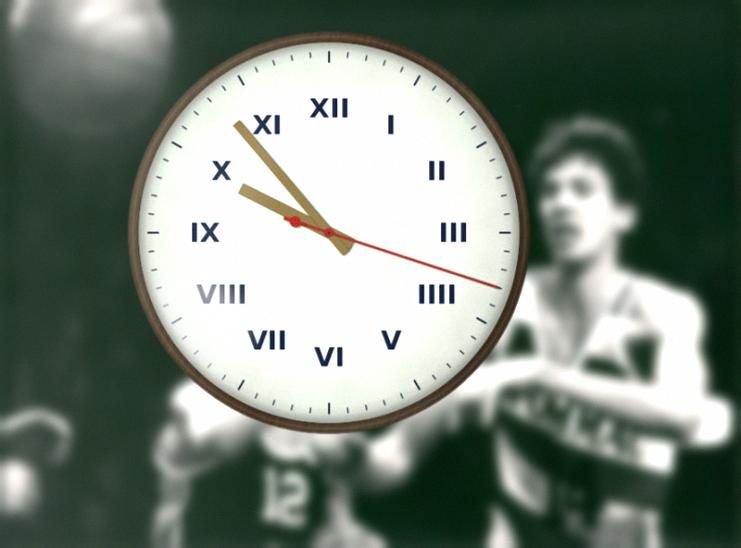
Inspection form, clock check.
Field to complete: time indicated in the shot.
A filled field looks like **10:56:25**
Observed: **9:53:18**
